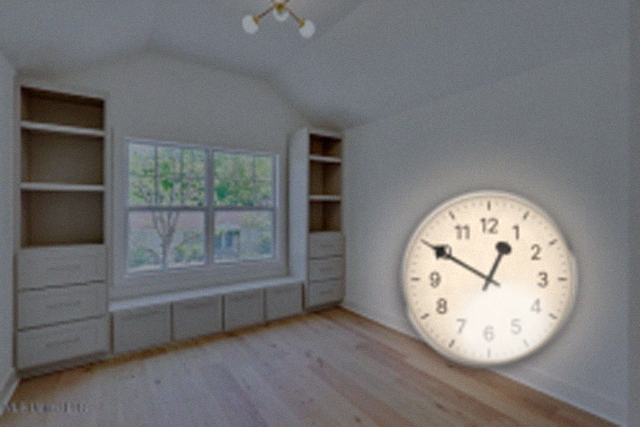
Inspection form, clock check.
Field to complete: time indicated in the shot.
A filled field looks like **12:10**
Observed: **12:50**
